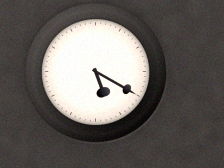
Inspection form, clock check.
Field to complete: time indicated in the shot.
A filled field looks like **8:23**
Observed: **5:20**
